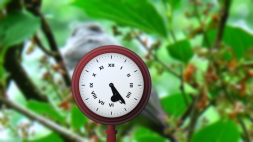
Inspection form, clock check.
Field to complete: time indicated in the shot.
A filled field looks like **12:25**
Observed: **5:24**
